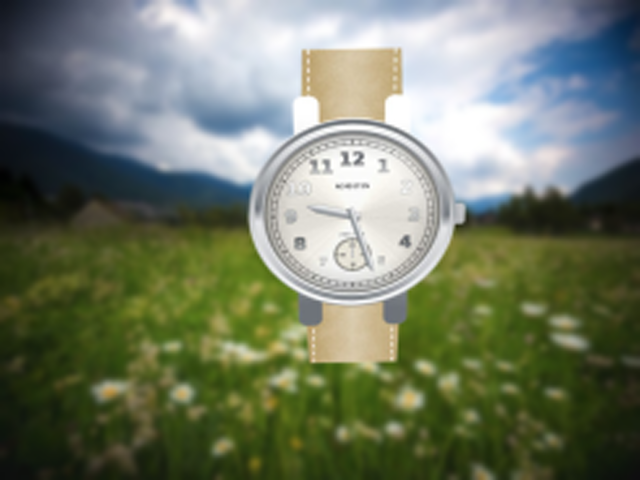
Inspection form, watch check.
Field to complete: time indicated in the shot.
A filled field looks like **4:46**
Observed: **9:27**
